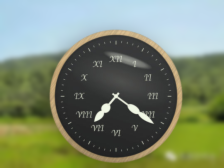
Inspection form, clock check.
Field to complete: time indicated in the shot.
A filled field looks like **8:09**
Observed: **7:21**
